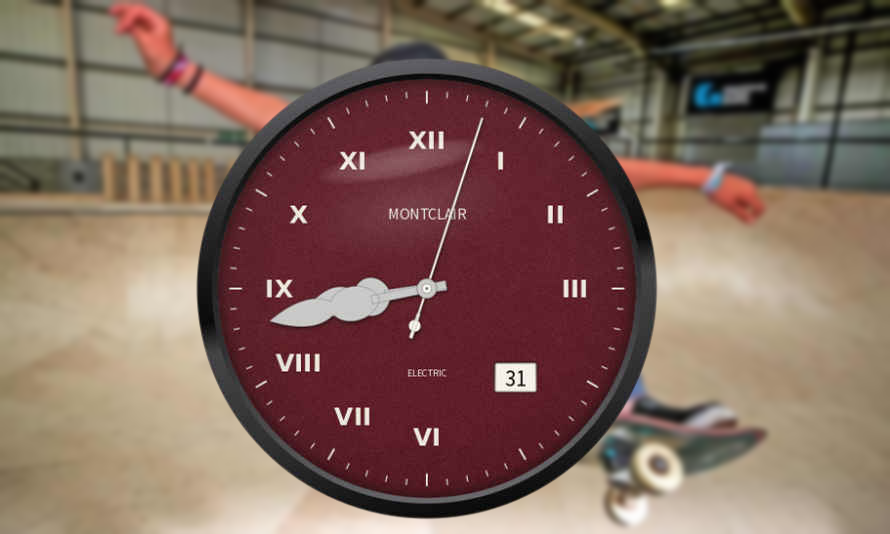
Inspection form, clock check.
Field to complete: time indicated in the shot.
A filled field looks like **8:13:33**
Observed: **8:43:03**
